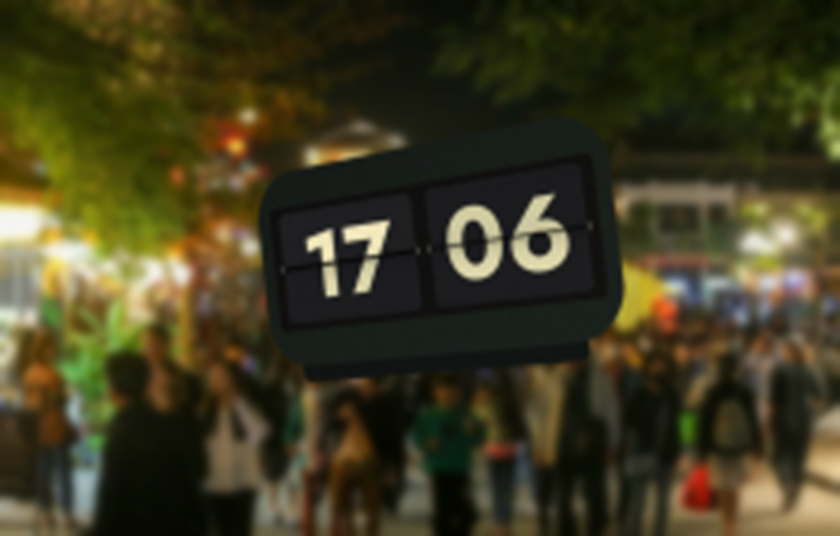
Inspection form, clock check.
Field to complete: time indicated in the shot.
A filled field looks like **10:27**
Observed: **17:06**
